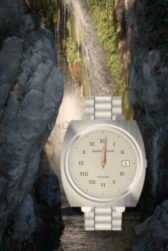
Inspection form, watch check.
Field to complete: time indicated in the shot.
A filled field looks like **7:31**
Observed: **12:01**
